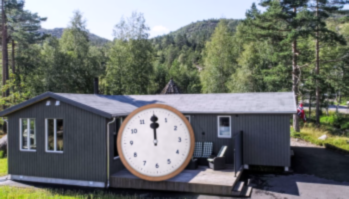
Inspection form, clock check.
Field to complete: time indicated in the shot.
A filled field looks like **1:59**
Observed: **12:00**
